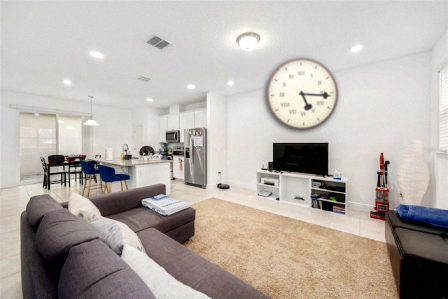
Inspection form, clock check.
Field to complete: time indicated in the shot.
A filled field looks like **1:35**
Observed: **5:16**
